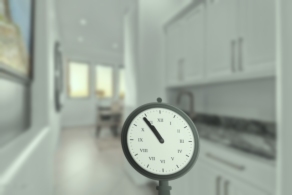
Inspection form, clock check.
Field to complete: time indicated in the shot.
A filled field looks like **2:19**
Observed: **10:54**
